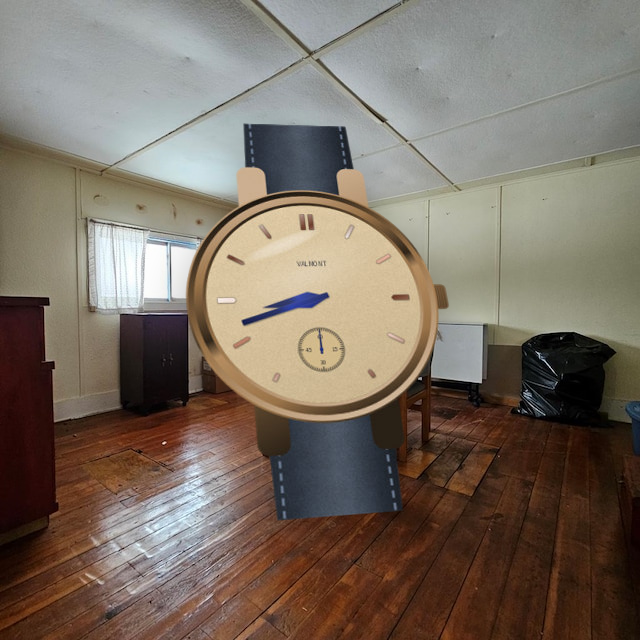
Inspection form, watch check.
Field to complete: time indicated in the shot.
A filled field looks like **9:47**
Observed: **8:42**
